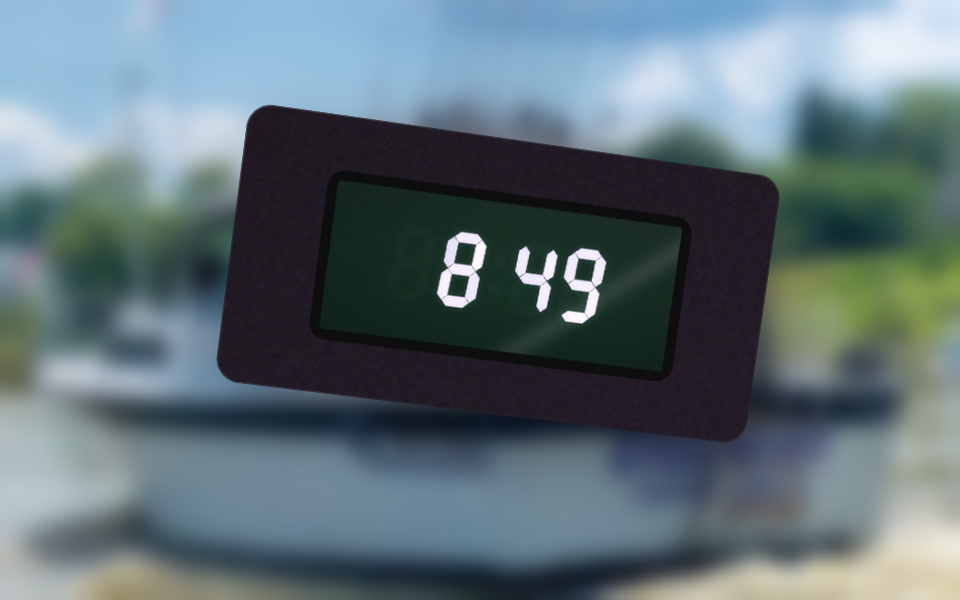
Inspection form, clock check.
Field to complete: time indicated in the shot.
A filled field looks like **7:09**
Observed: **8:49**
